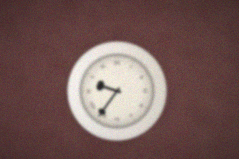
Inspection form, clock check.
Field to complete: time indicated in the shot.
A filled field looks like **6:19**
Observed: **9:36**
